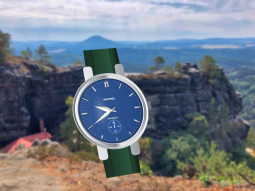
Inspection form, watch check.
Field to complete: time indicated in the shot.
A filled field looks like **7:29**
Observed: **9:40**
